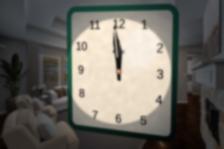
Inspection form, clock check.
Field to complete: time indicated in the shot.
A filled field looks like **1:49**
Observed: **11:59**
